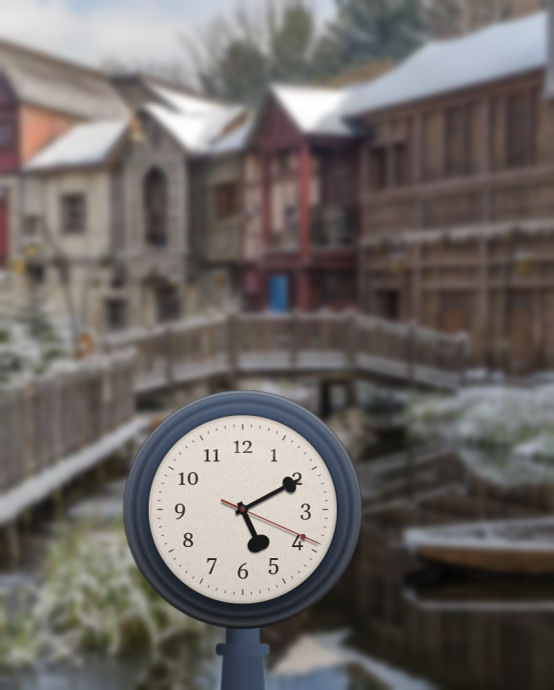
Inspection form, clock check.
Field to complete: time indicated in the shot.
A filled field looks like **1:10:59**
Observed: **5:10:19**
